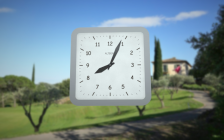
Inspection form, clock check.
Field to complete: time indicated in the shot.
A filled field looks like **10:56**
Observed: **8:04**
